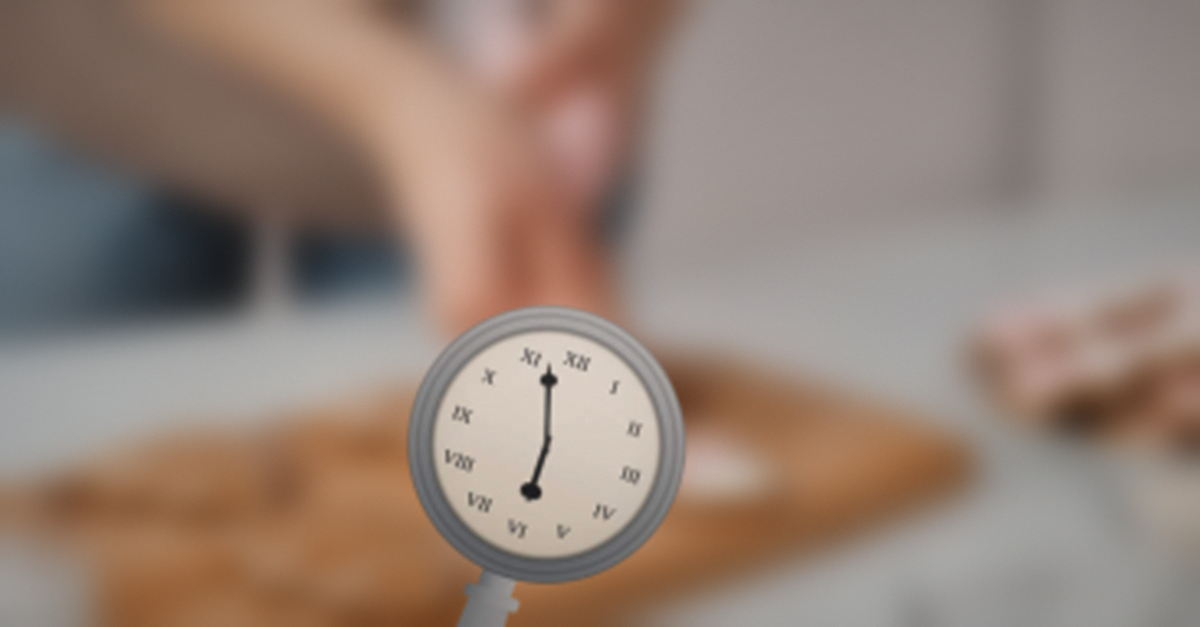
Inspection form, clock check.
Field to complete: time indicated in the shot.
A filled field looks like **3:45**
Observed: **5:57**
